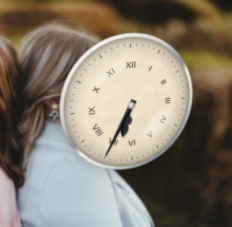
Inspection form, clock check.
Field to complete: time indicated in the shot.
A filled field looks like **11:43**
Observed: **6:35**
